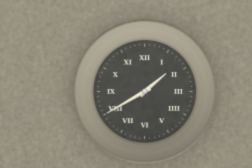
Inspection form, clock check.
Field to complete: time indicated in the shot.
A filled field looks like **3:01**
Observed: **1:40**
